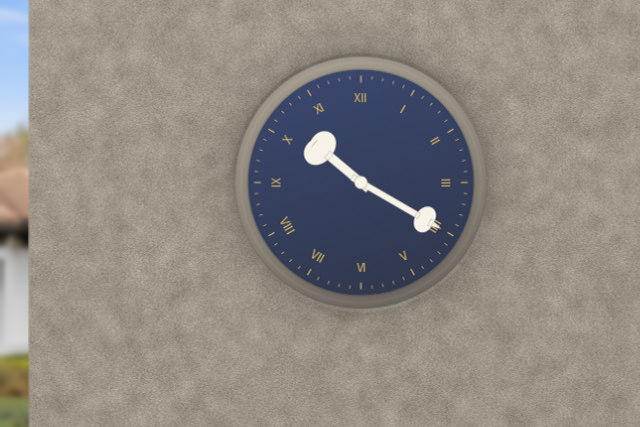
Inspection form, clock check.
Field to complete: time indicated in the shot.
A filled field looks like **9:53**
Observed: **10:20**
